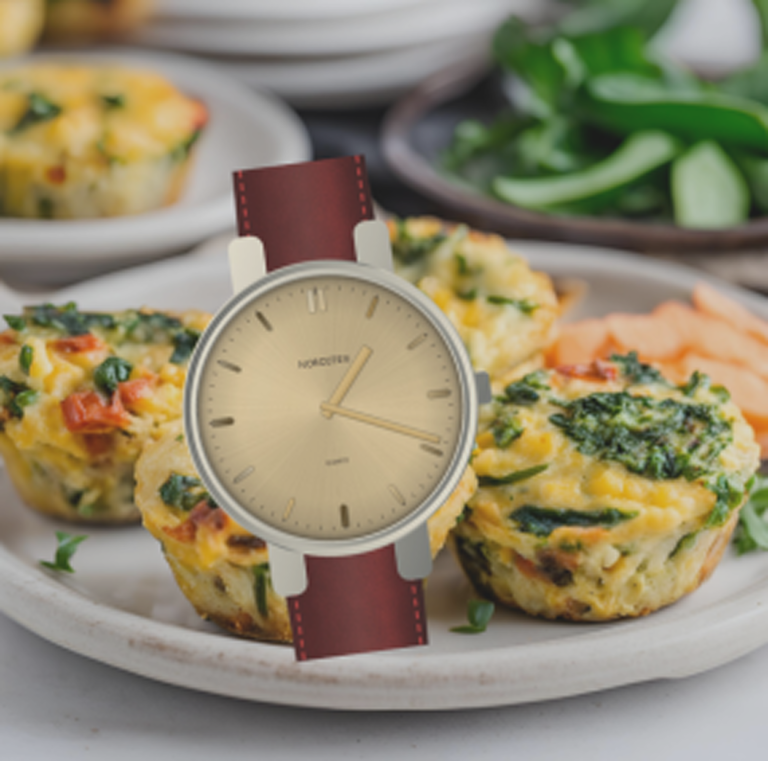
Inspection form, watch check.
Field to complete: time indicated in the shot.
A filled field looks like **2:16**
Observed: **1:19**
